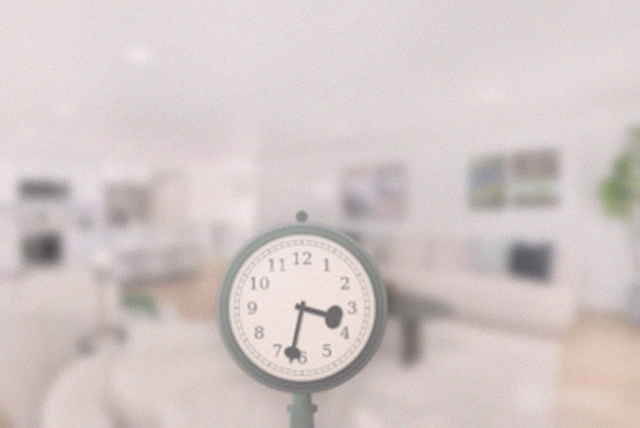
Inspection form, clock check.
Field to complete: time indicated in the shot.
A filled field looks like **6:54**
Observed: **3:32**
